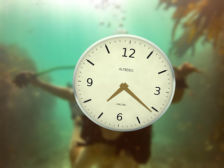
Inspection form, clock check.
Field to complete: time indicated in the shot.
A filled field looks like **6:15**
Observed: **7:21**
